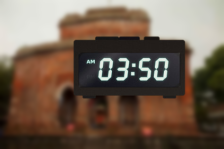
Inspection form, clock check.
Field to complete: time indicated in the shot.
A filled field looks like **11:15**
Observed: **3:50**
